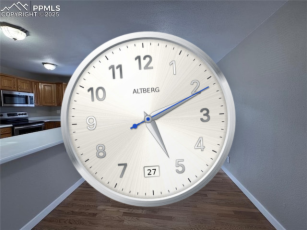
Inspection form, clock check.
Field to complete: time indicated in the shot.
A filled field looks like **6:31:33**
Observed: **5:11:11**
